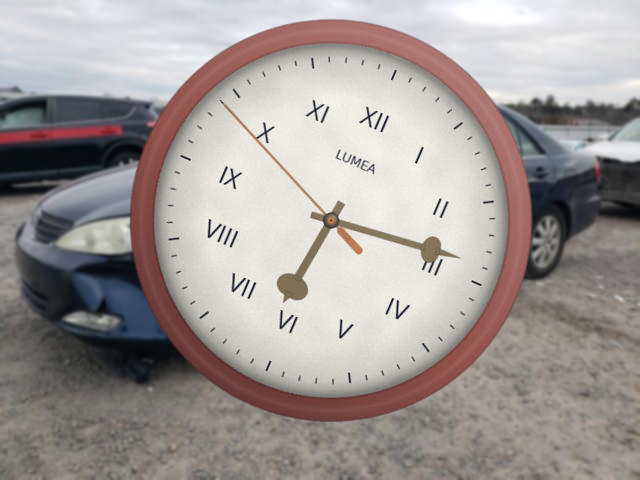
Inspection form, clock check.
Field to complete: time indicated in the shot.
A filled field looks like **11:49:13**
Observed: **6:13:49**
